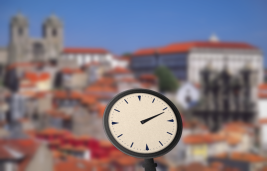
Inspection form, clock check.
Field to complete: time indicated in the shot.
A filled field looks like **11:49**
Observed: **2:11**
